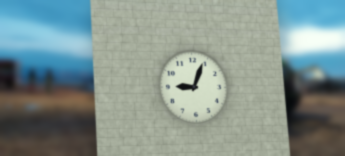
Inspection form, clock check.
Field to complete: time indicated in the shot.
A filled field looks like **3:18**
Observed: **9:04**
